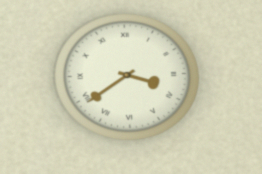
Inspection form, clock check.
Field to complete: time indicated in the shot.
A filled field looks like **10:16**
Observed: **3:39**
